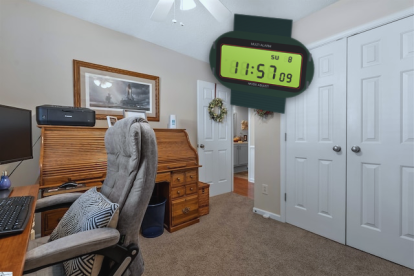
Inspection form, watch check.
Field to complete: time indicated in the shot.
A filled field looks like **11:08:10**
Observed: **11:57:09**
